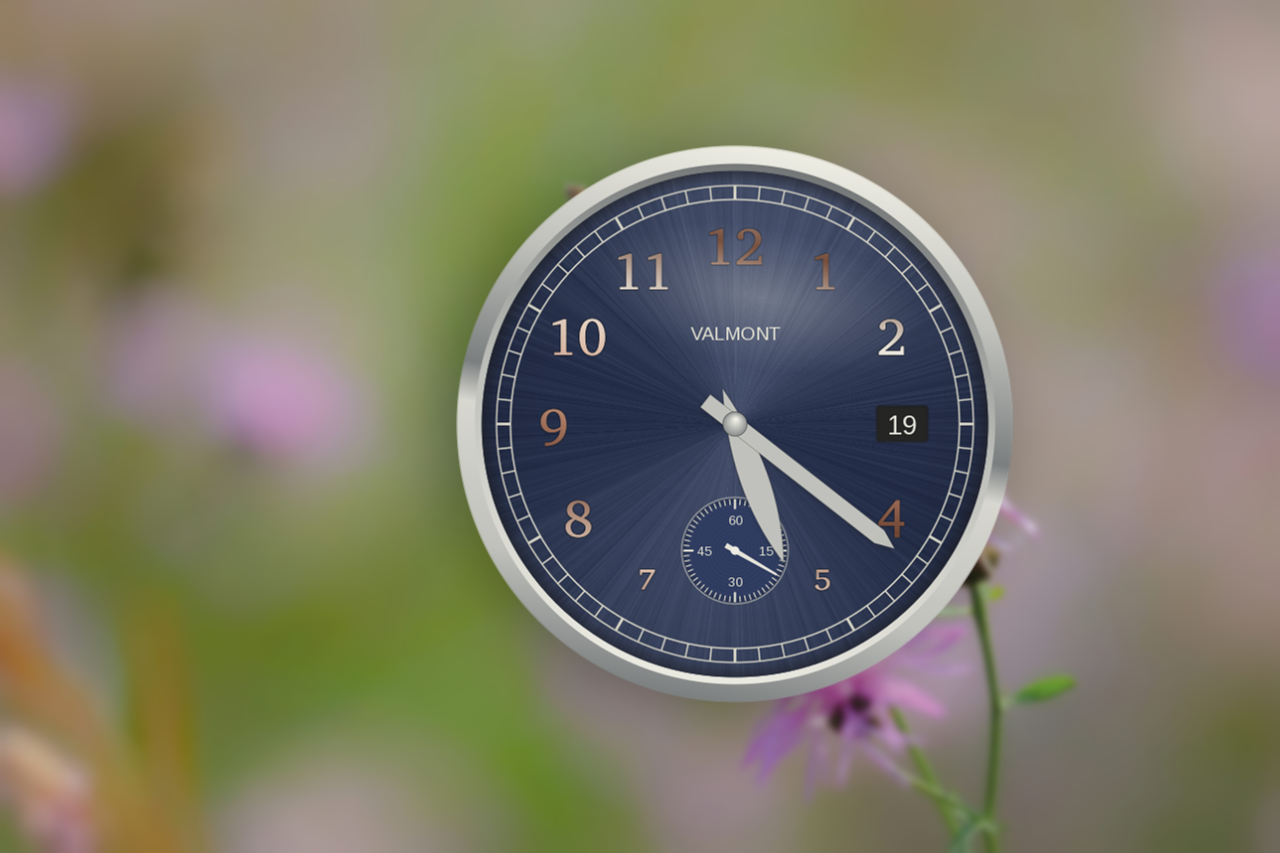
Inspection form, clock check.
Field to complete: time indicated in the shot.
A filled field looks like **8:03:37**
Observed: **5:21:20**
